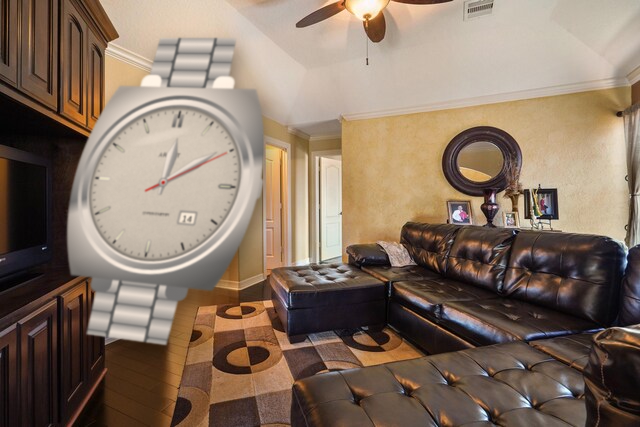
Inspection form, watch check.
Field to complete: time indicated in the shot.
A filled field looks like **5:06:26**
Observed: **12:09:10**
